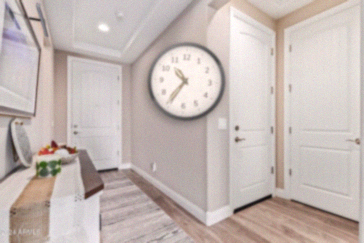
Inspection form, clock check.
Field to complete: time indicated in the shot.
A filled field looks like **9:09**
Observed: **10:36**
